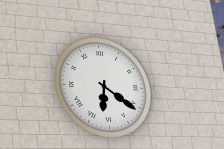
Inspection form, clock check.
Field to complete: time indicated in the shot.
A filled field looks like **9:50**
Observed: **6:21**
